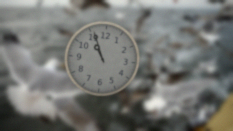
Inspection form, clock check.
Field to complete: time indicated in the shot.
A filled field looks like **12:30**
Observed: **10:56**
